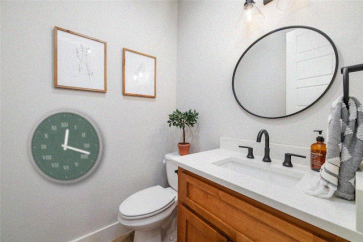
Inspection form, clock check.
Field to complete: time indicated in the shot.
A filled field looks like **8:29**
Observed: **12:18**
